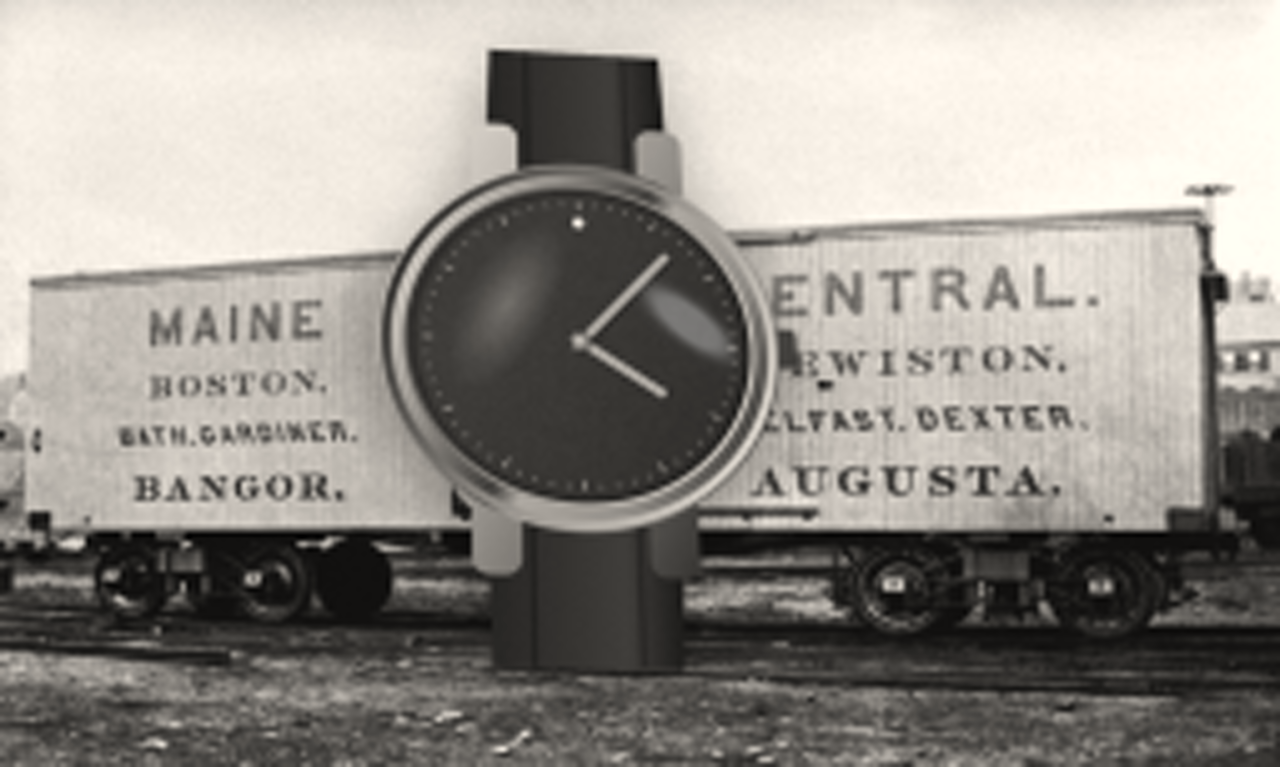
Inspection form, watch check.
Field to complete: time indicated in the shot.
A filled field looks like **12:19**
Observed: **4:07**
